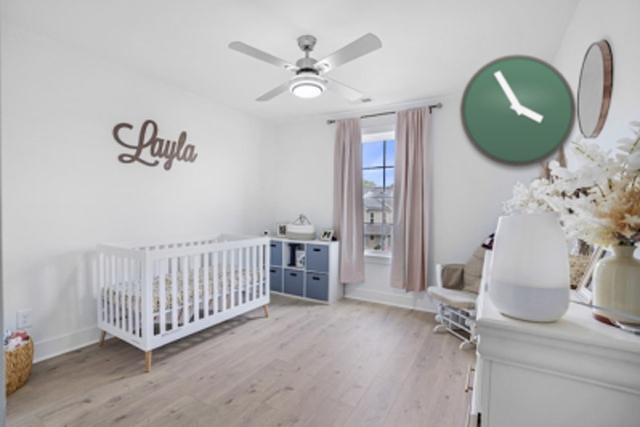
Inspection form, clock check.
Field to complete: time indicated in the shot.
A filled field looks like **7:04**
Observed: **3:55**
